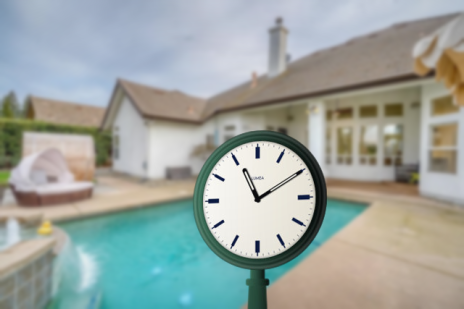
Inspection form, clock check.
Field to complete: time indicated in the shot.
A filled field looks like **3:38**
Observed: **11:10**
